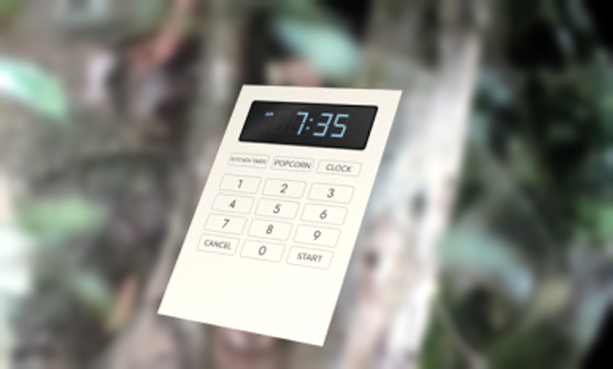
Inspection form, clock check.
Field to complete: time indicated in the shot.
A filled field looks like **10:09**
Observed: **7:35**
